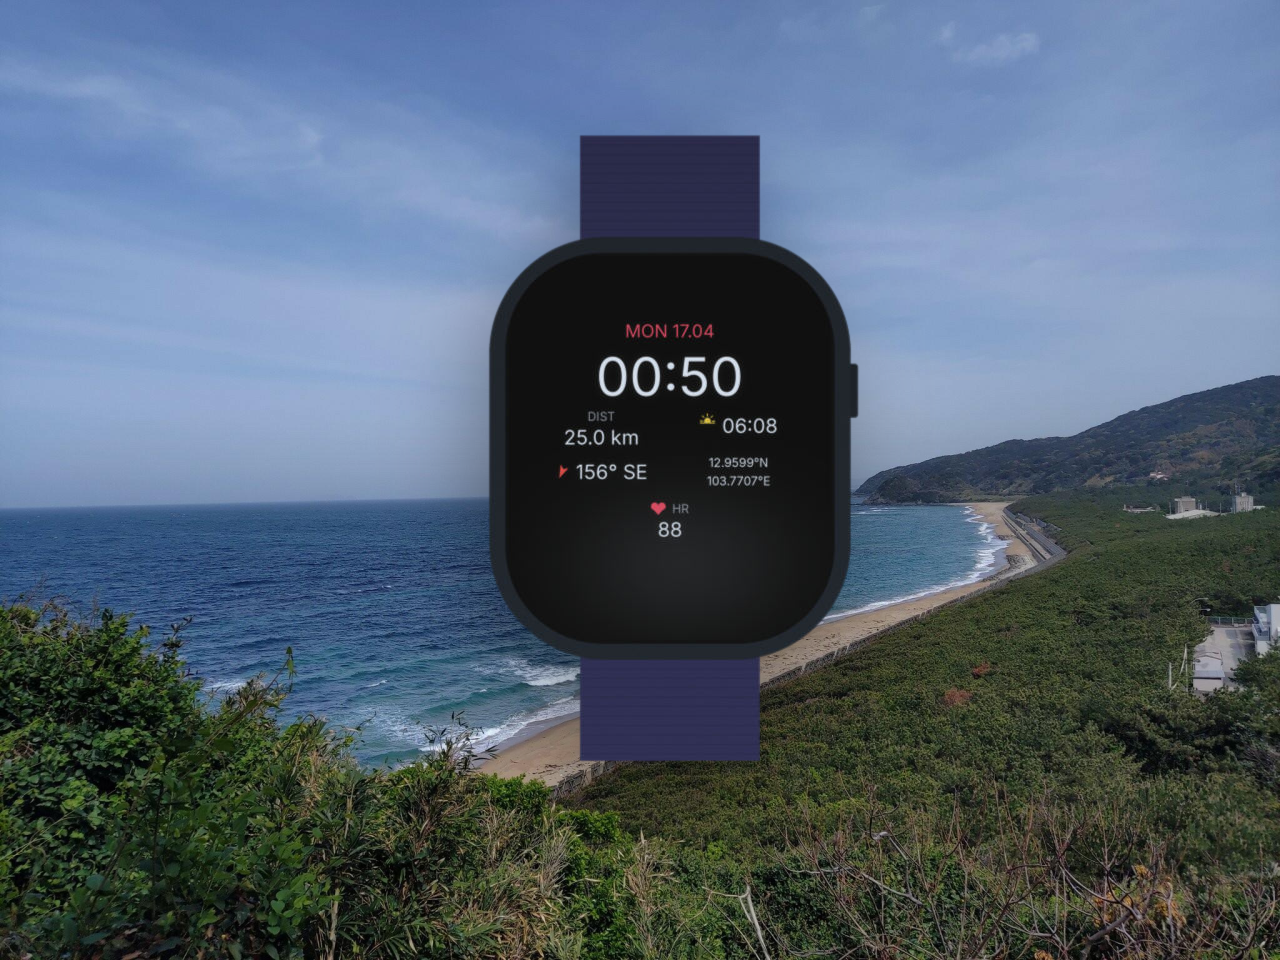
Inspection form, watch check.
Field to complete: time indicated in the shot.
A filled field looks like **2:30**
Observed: **0:50**
